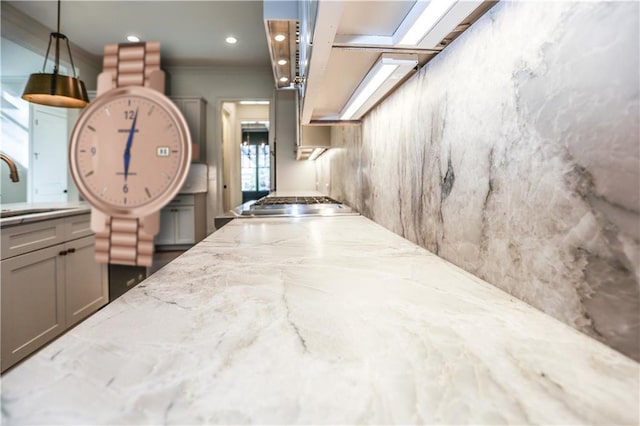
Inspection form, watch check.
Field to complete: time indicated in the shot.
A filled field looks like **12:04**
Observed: **6:02**
